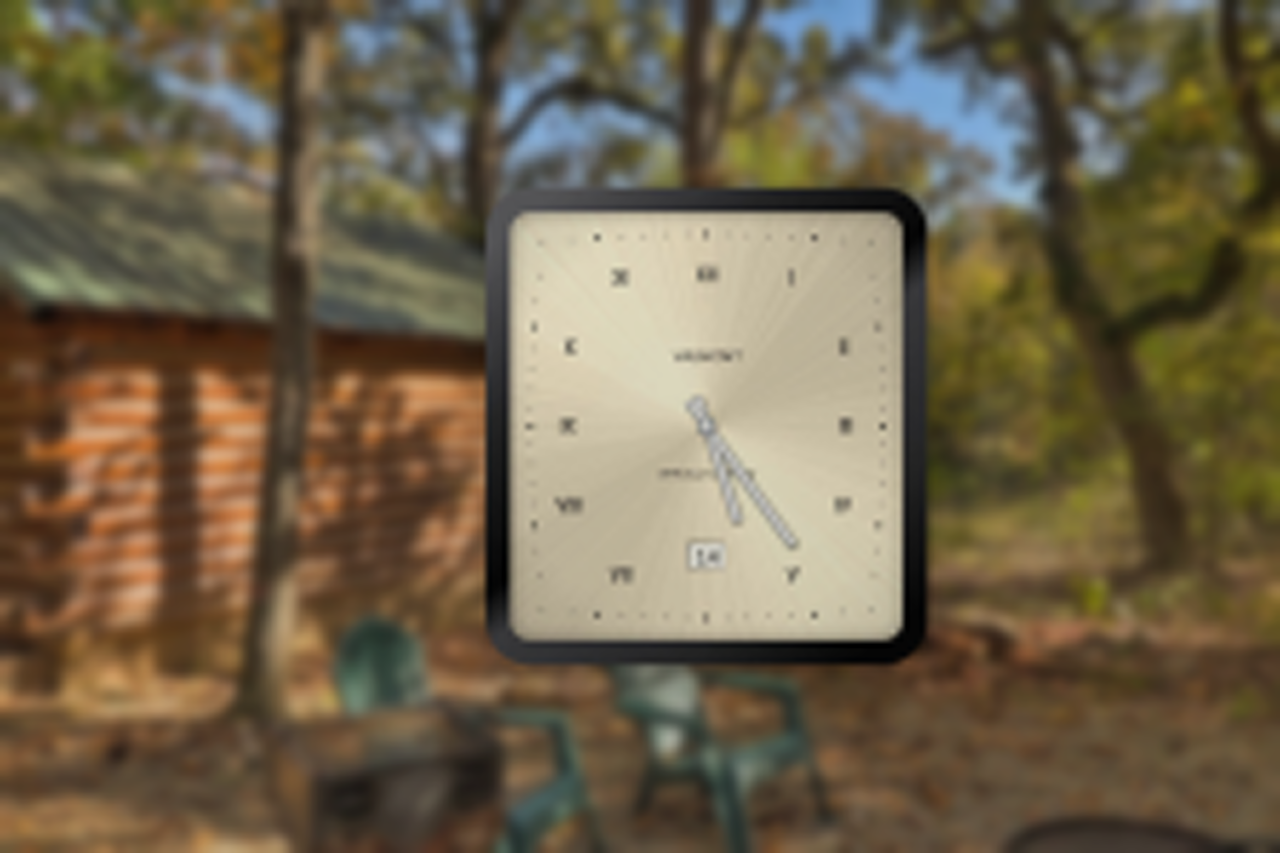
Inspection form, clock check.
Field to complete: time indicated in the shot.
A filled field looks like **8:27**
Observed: **5:24**
